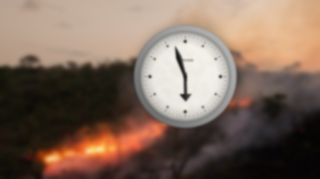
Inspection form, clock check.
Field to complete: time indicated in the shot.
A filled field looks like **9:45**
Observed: **5:57**
